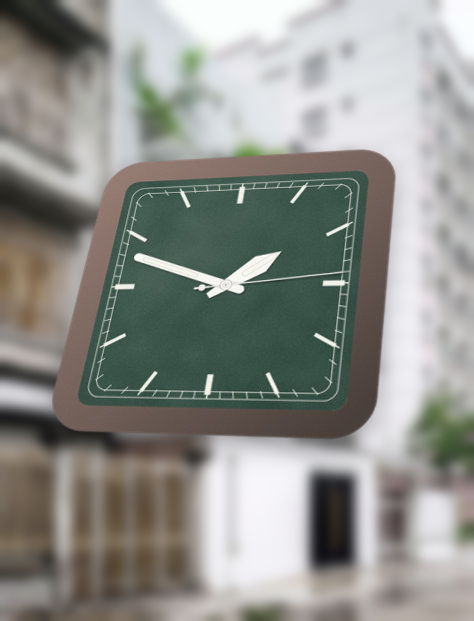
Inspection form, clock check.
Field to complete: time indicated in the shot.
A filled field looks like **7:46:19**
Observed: **1:48:14**
